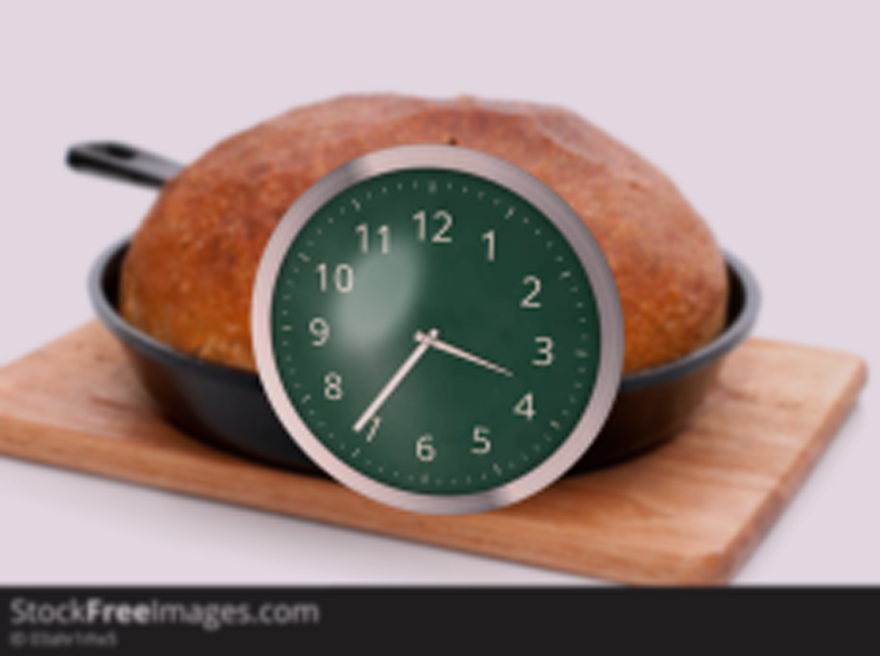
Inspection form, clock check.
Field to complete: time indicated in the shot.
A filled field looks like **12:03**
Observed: **3:36**
